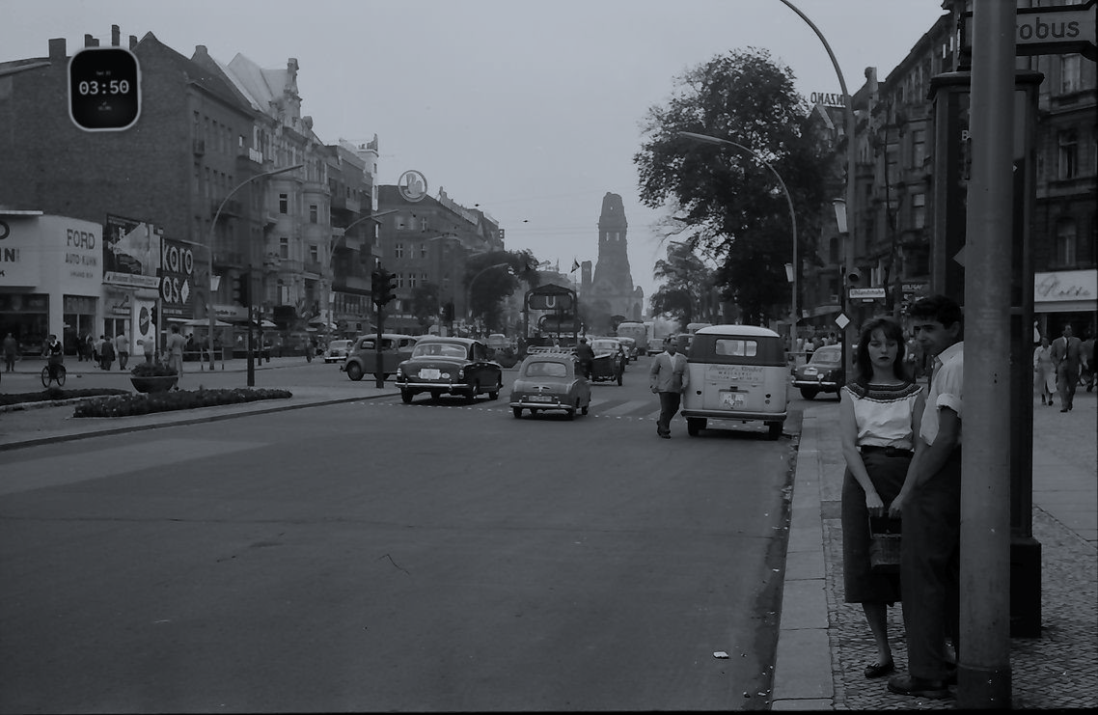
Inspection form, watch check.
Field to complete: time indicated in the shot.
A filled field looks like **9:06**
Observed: **3:50**
